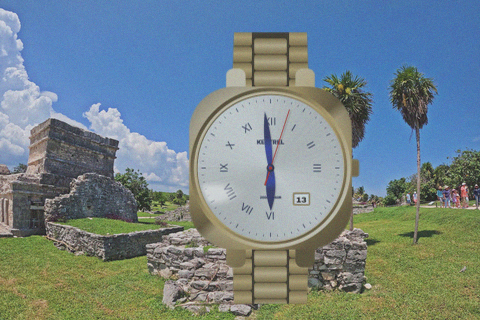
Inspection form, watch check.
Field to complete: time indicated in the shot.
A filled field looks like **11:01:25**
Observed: **5:59:03**
